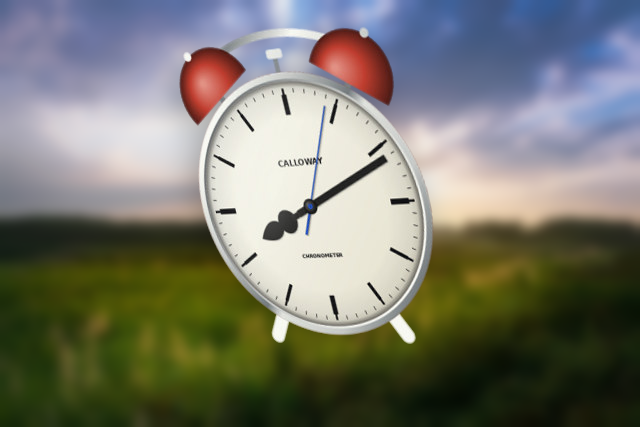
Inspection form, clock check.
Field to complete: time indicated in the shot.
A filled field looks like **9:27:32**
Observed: **8:11:04**
